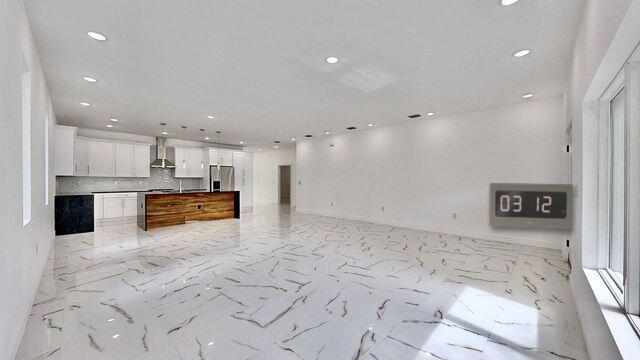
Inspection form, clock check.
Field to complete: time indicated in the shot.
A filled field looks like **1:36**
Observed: **3:12**
